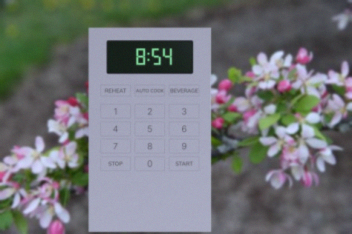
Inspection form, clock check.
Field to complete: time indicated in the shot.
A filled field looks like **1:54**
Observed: **8:54**
